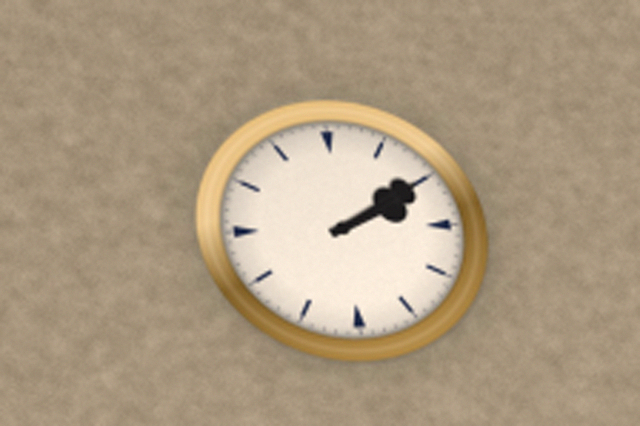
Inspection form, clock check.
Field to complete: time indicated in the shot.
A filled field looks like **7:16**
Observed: **2:10**
